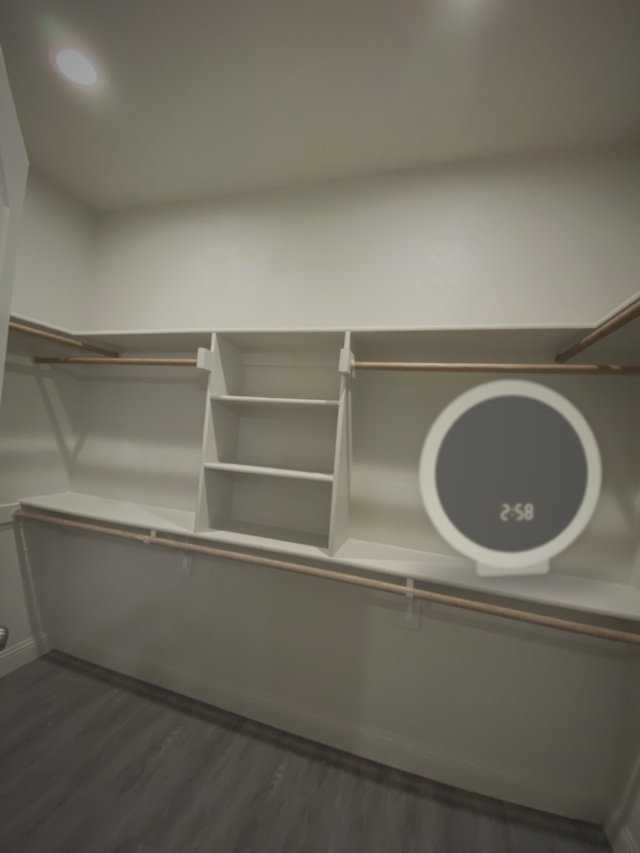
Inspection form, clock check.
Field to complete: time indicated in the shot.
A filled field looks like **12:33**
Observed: **2:58**
